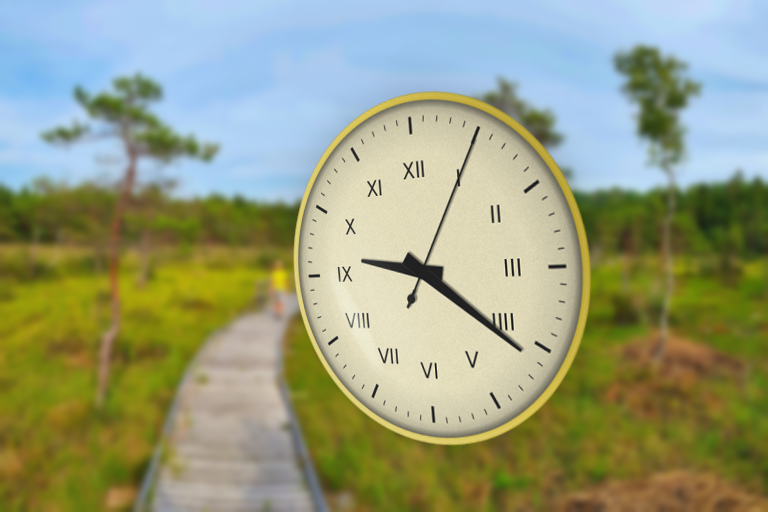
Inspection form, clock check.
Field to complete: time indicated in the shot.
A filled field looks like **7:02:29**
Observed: **9:21:05**
